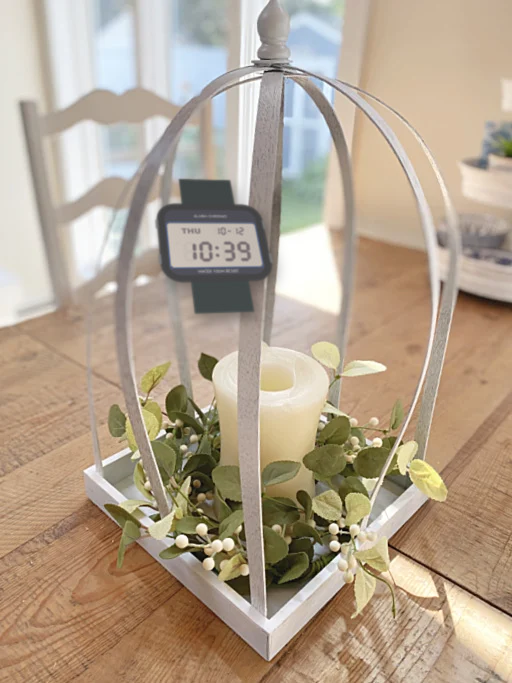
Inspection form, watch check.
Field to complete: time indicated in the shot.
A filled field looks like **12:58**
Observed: **10:39**
